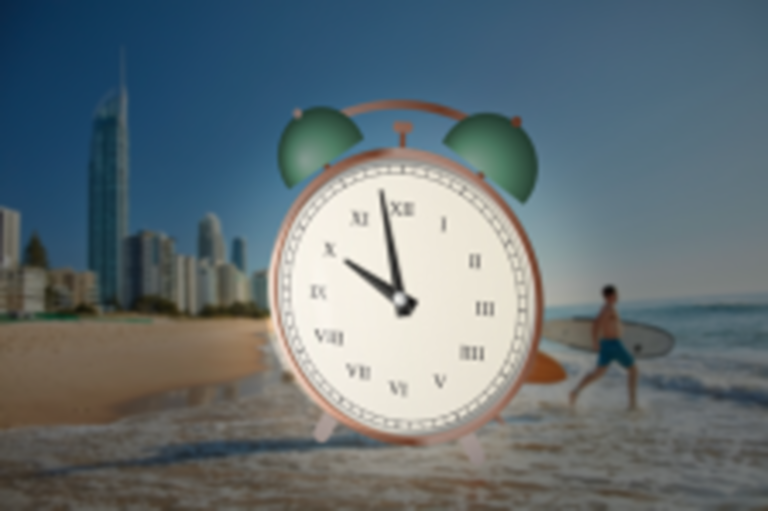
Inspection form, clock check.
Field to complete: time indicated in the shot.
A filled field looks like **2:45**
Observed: **9:58**
